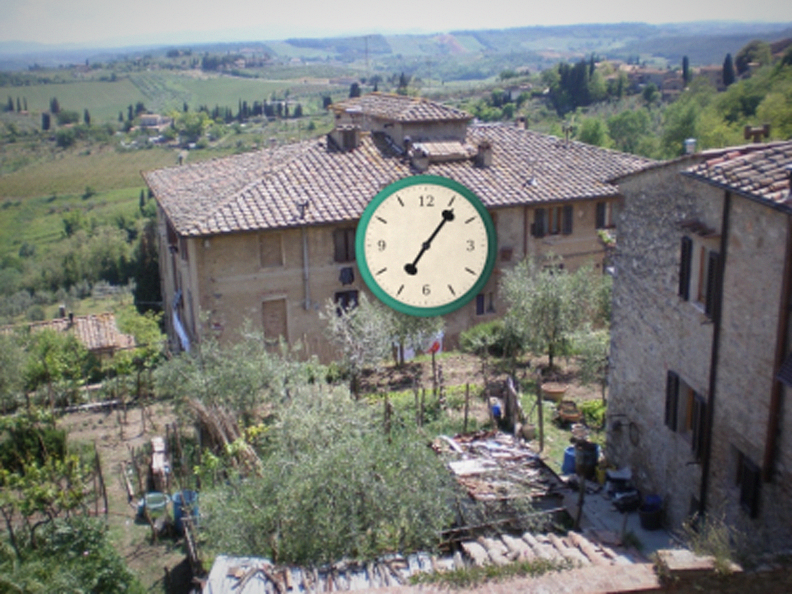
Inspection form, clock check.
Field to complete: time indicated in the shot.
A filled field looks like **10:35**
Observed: **7:06**
